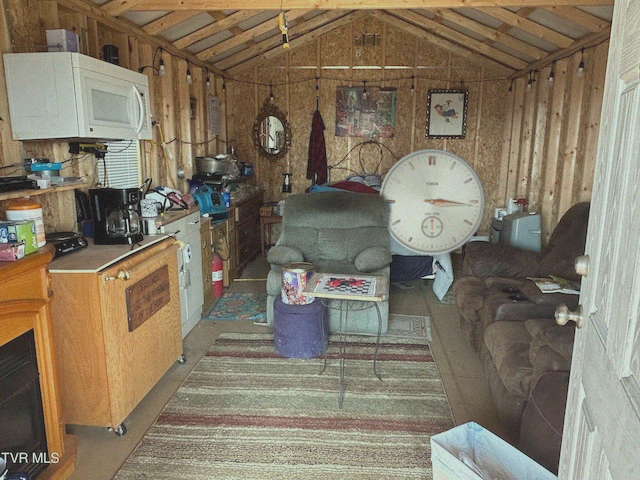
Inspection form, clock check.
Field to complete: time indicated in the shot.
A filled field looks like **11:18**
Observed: **3:16**
